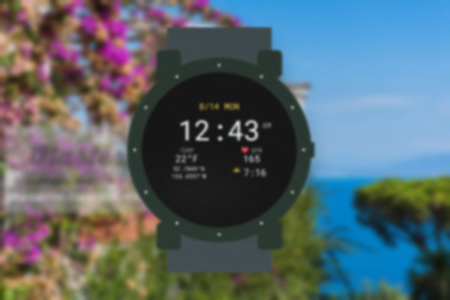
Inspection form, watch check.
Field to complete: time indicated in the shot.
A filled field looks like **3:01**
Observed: **12:43**
